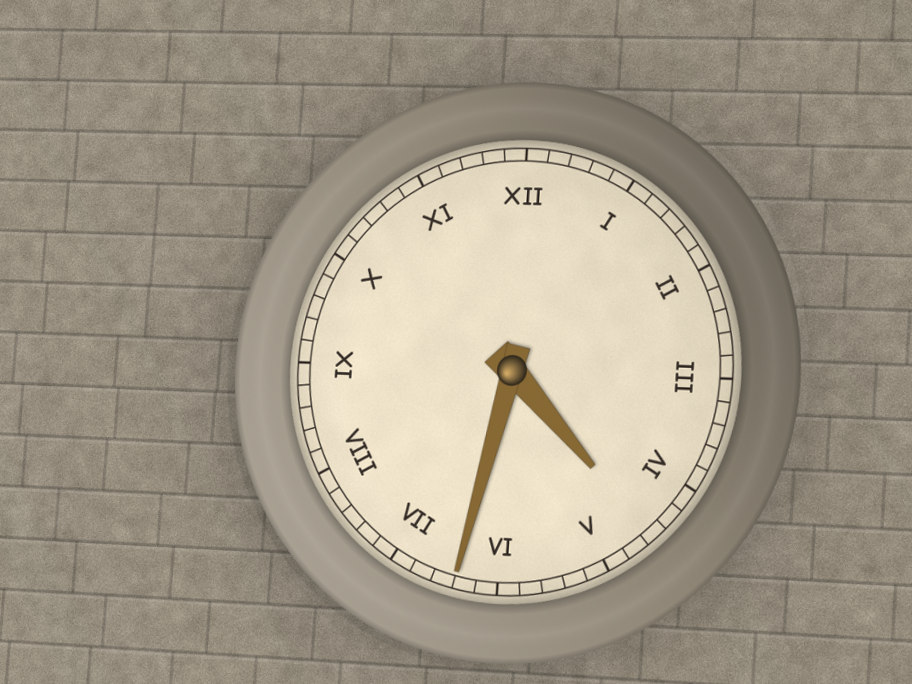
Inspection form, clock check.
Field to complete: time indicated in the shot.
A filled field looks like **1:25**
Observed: **4:32**
